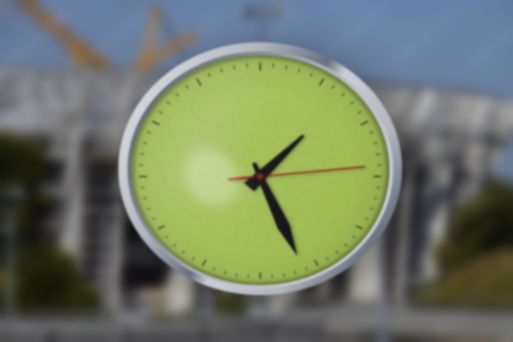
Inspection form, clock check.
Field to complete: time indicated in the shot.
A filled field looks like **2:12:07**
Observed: **1:26:14**
